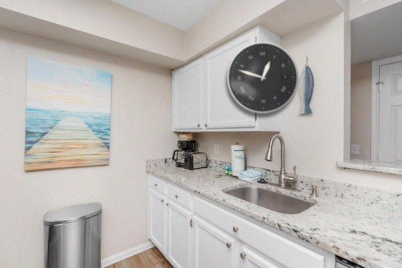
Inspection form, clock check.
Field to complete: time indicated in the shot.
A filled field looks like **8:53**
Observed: **12:48**
